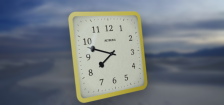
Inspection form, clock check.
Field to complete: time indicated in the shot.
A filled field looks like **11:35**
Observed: **7:48**
